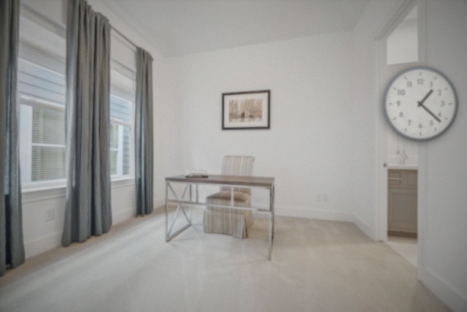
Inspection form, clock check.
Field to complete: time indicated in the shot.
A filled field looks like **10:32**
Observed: **1:22**
